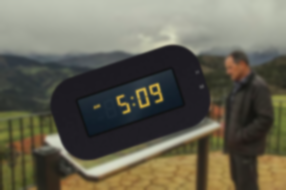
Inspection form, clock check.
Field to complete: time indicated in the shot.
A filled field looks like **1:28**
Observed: **5:09**
